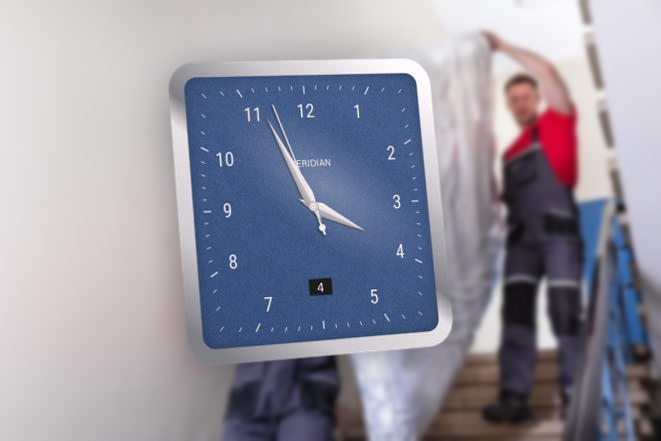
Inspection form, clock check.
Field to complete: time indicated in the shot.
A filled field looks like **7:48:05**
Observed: **3:55:57**
